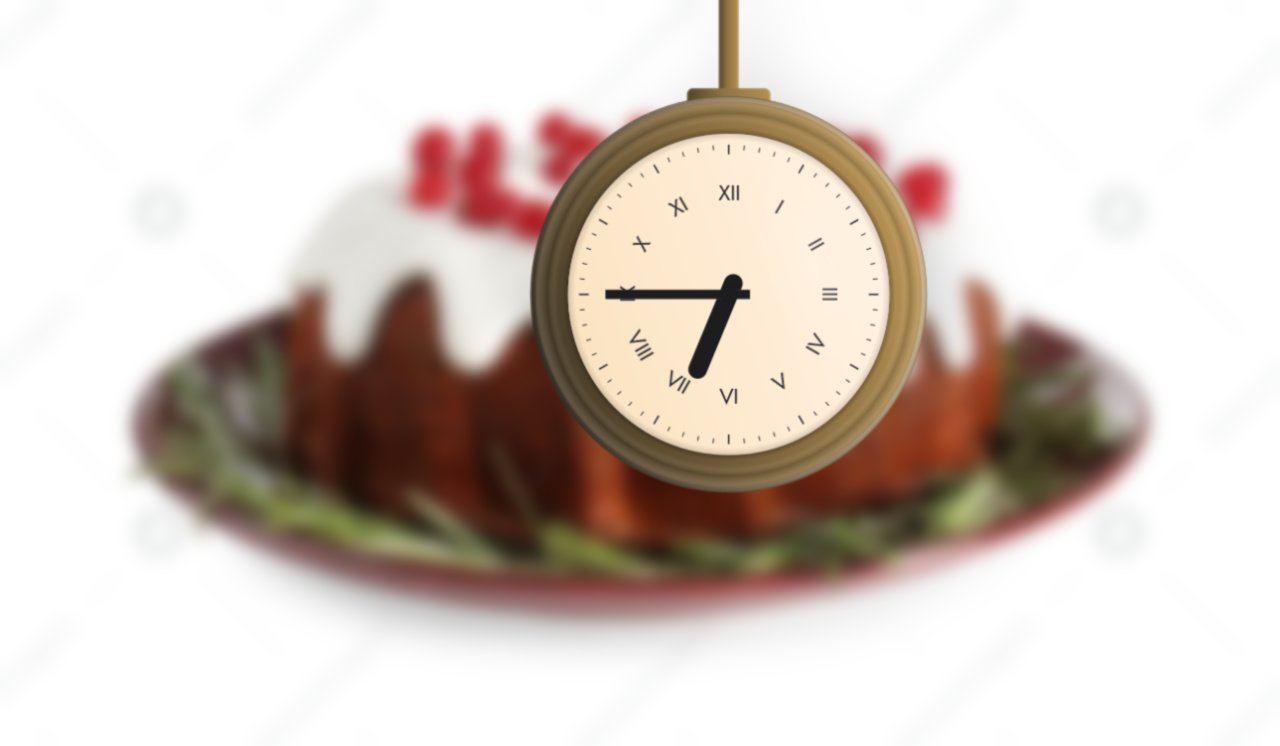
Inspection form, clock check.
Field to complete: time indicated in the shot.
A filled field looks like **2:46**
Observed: **6:45**
